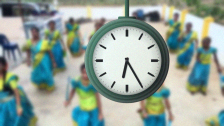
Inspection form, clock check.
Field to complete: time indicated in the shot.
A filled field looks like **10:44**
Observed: **6:25**
